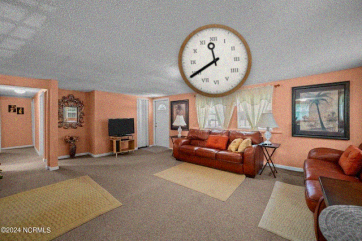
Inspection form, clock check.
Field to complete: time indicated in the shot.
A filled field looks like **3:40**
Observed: **11:40**
